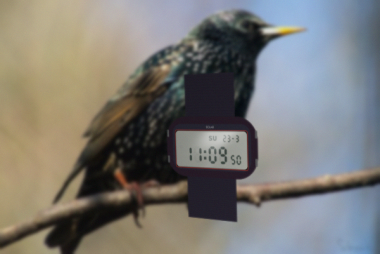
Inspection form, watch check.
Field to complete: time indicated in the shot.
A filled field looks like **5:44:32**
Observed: **11:09:50**
